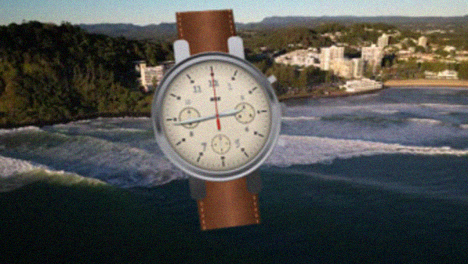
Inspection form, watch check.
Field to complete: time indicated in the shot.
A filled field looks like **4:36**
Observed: **2:44**
